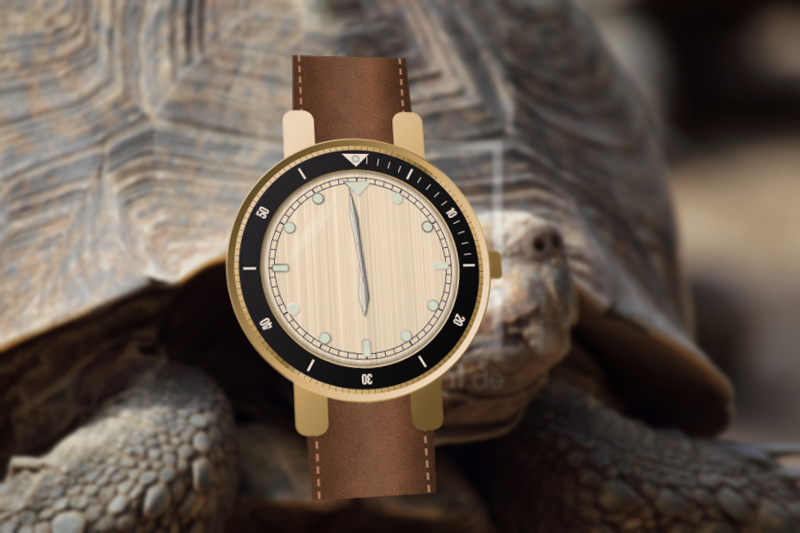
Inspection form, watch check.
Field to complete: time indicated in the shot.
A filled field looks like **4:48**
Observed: **5:59**
